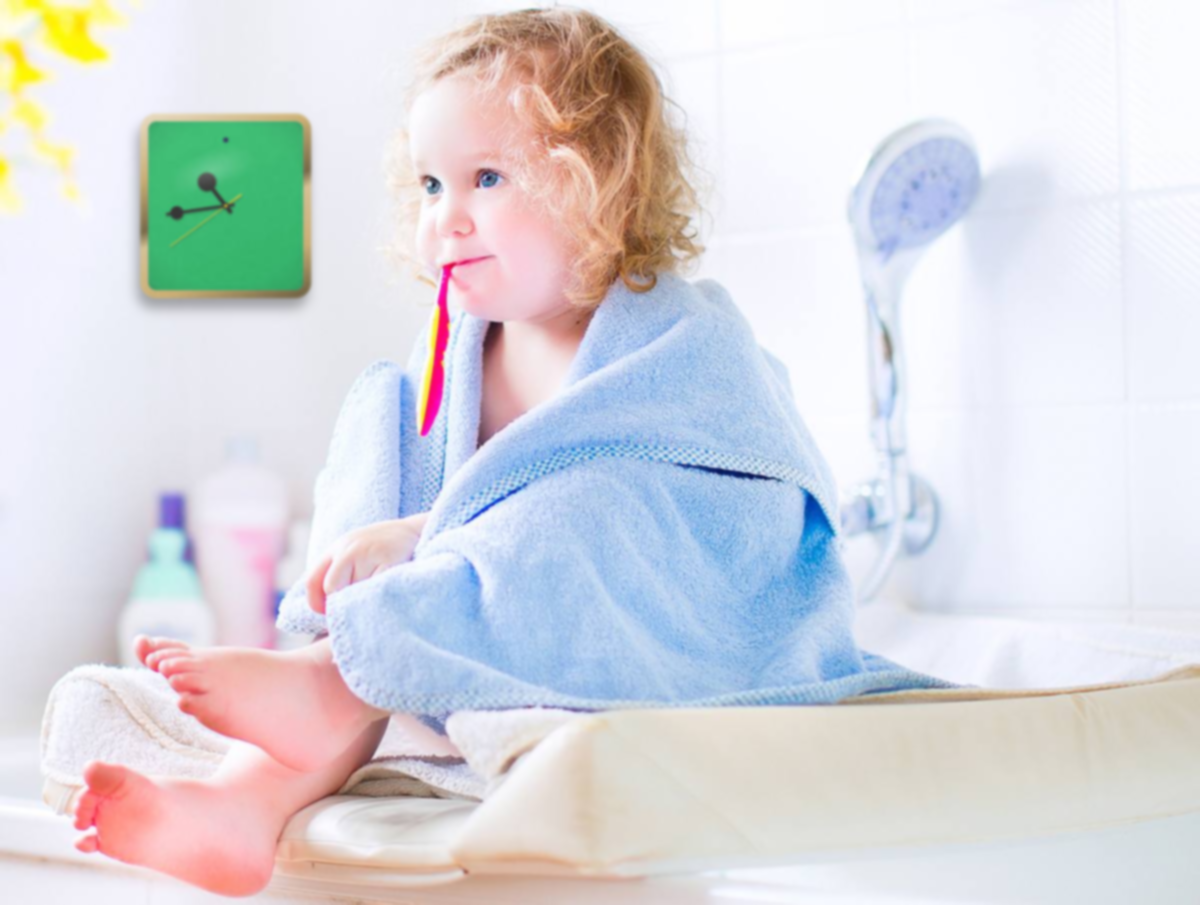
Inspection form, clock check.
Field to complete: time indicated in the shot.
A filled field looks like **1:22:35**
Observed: **10:43:39**
